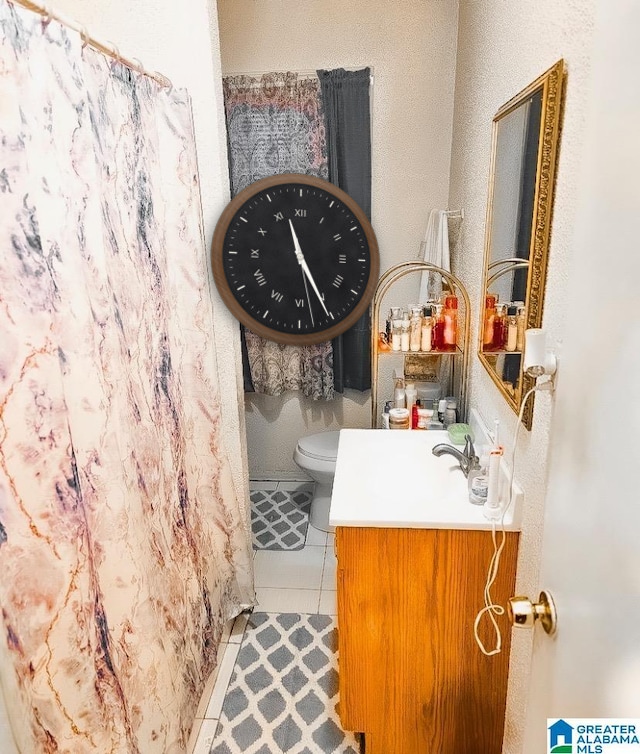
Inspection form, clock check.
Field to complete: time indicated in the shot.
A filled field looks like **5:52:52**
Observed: **11:25:28**
